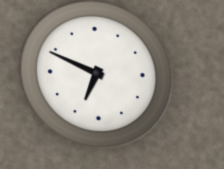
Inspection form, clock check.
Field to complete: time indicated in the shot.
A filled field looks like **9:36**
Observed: **6:49**
